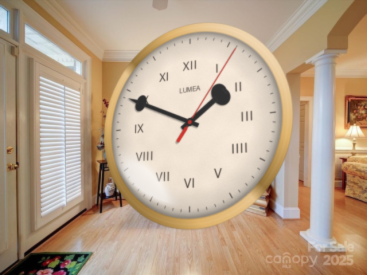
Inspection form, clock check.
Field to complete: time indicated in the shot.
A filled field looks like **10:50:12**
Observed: **1:49:06**
